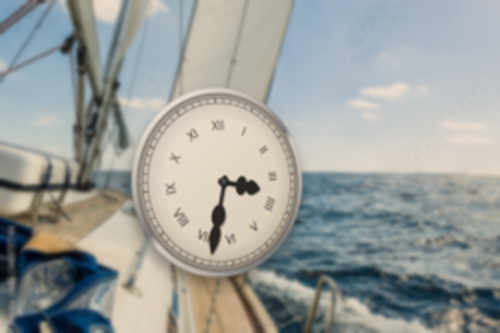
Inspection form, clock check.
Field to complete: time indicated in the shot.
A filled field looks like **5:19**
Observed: **3:33**
